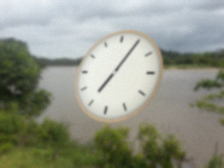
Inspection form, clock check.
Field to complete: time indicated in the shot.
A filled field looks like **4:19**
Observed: **7:05**
